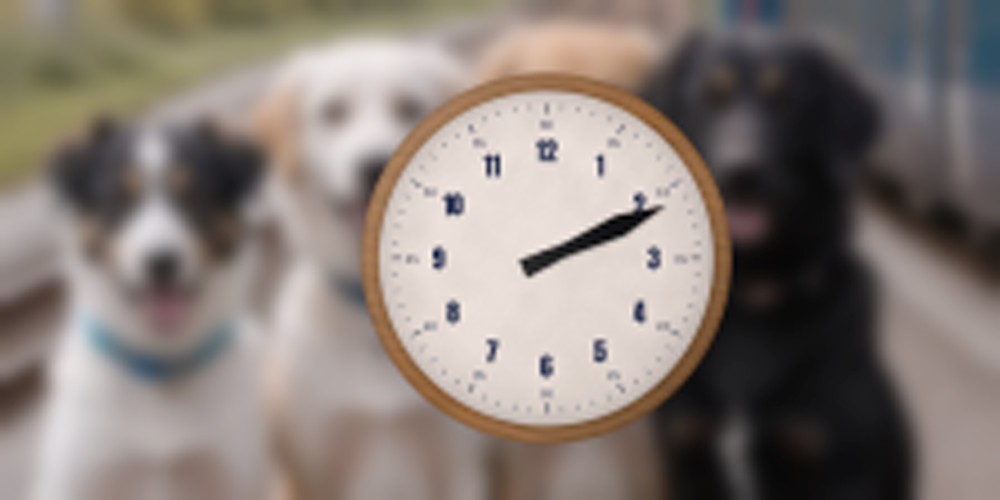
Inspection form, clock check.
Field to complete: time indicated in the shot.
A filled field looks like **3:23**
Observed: **2:11**
